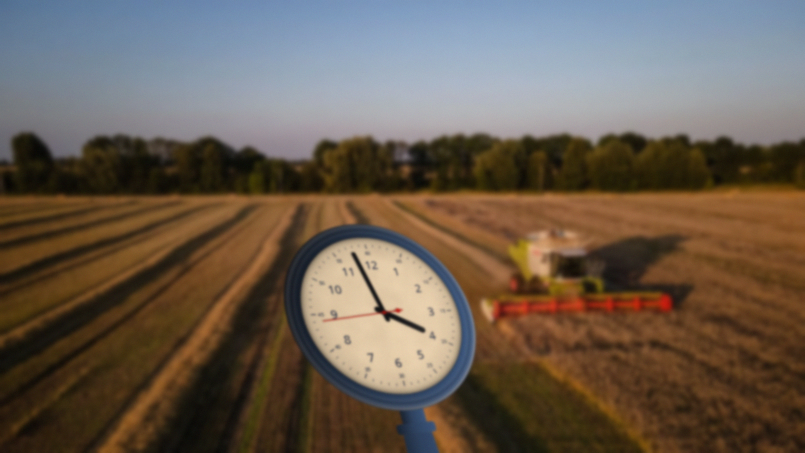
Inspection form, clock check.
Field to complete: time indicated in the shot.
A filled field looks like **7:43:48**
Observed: **3:57:44**
